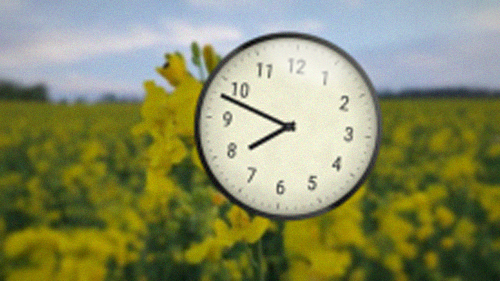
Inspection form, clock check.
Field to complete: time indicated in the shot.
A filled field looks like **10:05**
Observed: **7:48**
